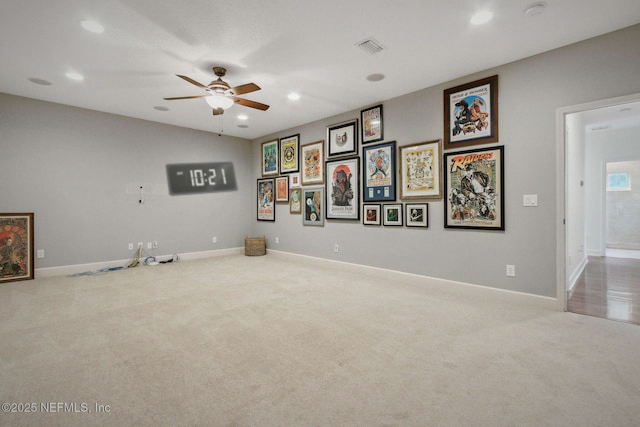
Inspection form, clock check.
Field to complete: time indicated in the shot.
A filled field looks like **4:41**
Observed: **10:21**
